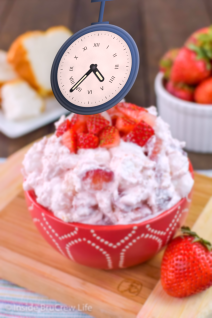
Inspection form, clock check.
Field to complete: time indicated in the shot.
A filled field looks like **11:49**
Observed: **4:37**
